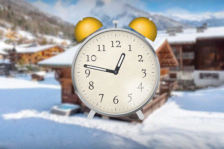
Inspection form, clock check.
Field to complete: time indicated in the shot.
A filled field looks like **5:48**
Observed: **12:47**
